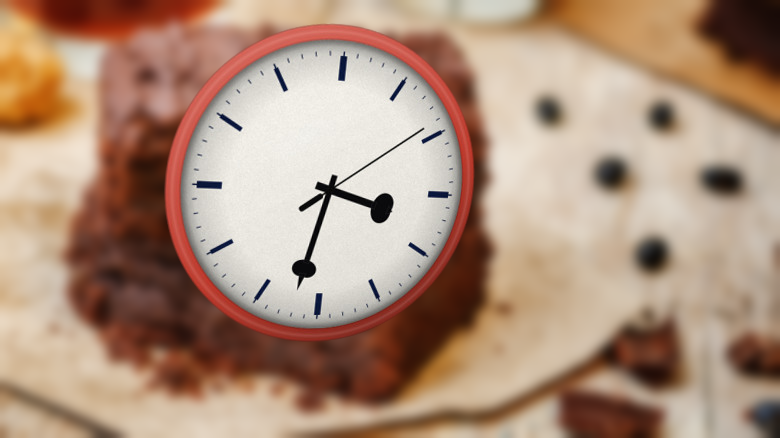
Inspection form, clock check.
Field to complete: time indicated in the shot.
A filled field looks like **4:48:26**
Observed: **3:32:09**
